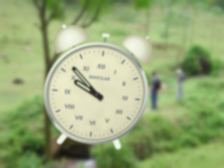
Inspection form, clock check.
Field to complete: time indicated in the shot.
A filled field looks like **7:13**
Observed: **9:52**
